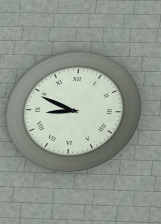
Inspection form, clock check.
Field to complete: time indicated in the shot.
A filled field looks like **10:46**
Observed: **8:49**
